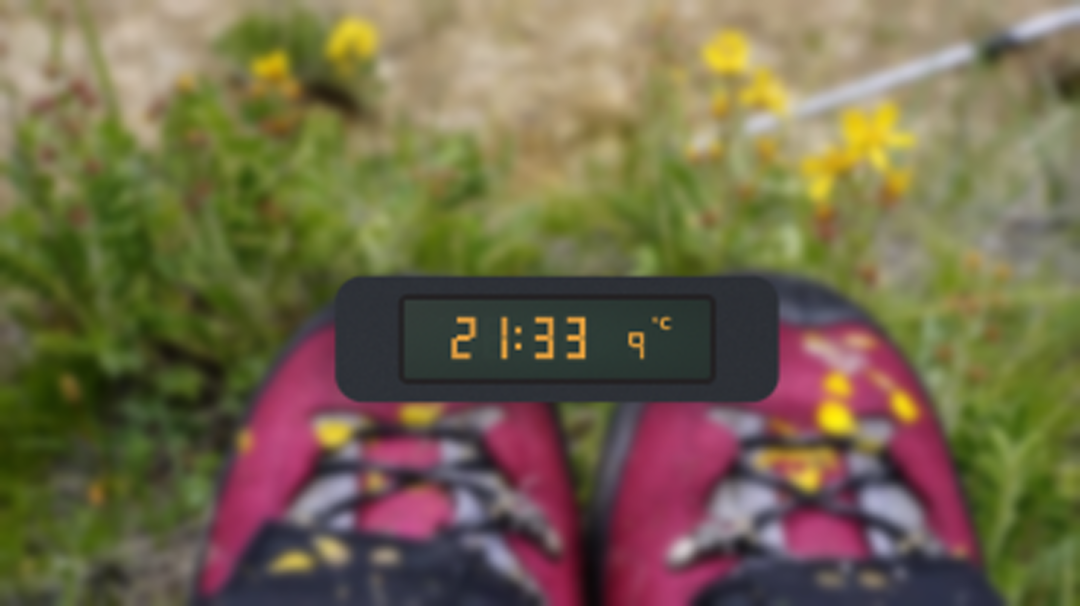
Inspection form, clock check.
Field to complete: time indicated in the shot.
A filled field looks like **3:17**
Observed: **21:33**
